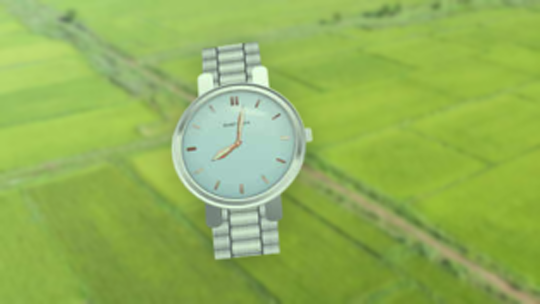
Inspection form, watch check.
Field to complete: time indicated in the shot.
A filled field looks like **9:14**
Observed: **8:02**
